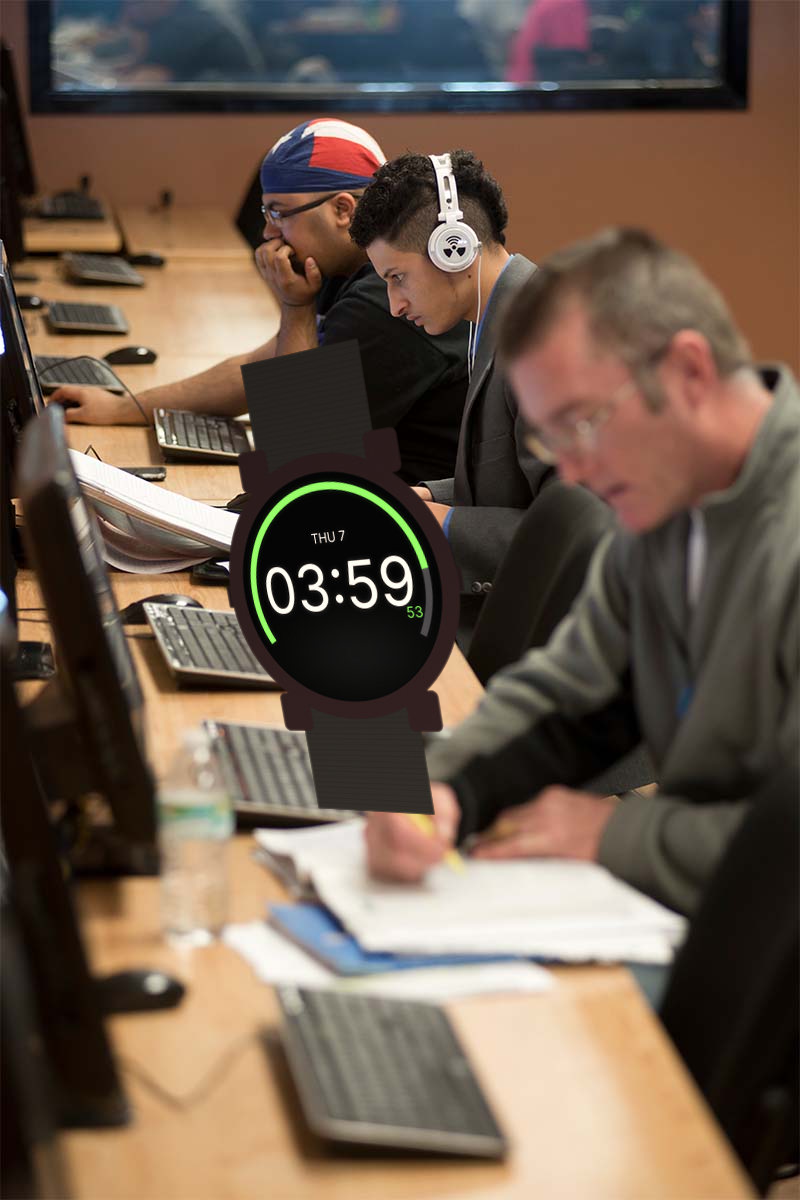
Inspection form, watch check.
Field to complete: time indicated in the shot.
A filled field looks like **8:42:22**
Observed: **3:59:53**
